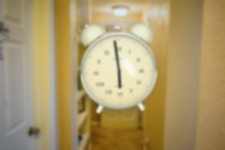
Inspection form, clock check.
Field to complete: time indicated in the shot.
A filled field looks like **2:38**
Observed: **5:59**
